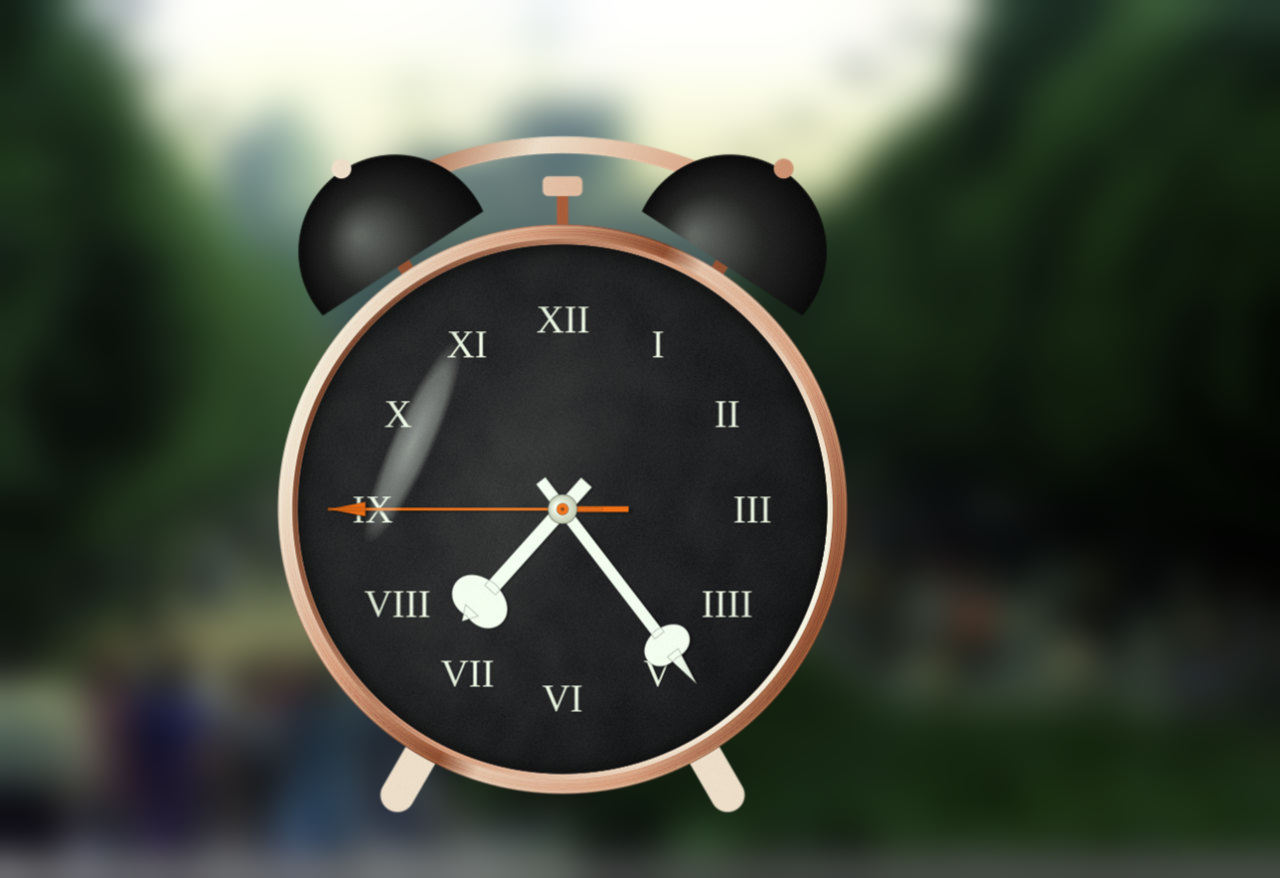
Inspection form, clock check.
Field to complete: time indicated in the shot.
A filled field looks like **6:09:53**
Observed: **7:23:45**
